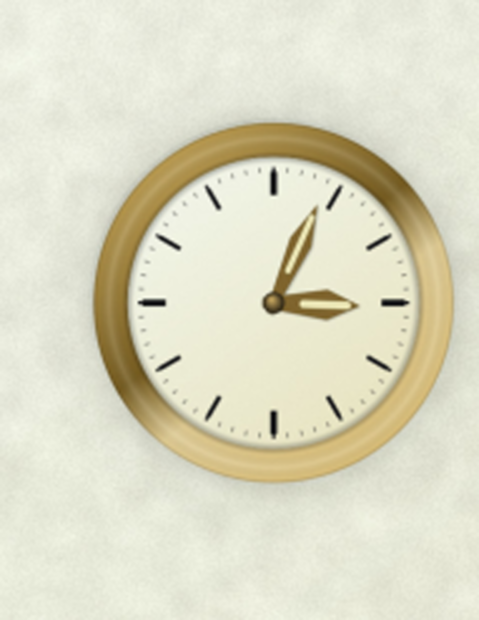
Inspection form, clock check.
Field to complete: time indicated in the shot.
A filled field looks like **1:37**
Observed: **3:04**
